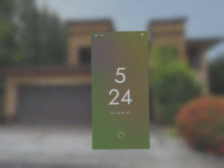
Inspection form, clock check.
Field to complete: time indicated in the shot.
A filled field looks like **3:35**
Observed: **5:24**
